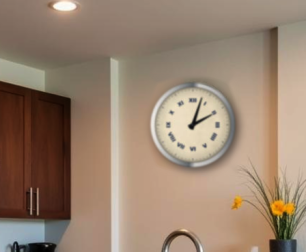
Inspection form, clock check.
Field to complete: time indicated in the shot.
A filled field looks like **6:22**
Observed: **2:03**
